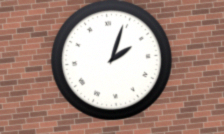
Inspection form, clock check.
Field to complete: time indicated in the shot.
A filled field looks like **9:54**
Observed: **2:04**
